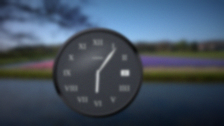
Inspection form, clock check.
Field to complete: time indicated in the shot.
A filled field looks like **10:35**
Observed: **6:06**
